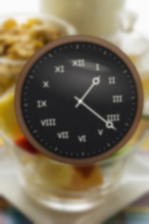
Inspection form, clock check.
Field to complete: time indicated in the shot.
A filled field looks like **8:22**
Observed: **1:22**
